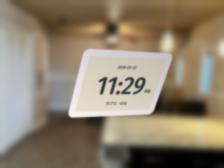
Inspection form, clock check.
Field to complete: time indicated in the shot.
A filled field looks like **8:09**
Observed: **11:29**
